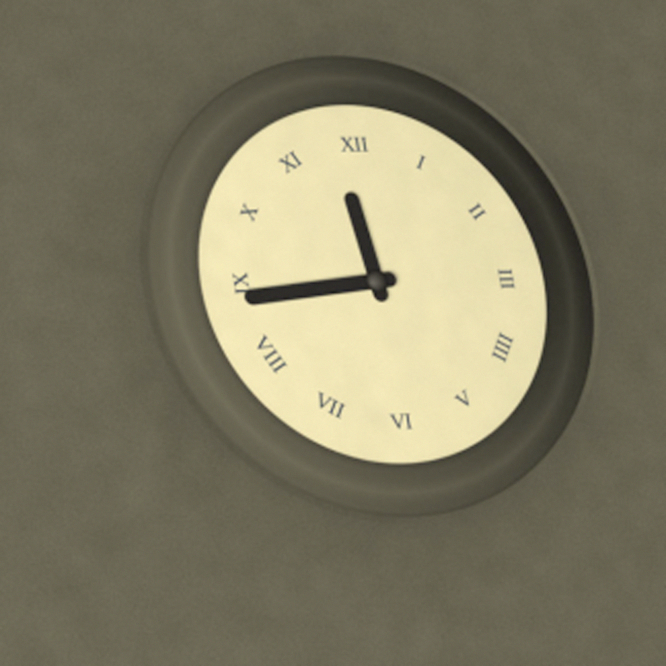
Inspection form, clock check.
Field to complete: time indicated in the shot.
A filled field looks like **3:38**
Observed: **11:44**
